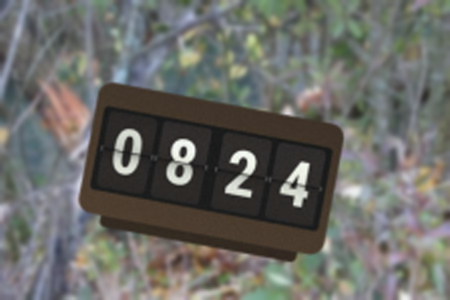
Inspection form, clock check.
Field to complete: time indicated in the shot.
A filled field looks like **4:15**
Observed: **8:24**
